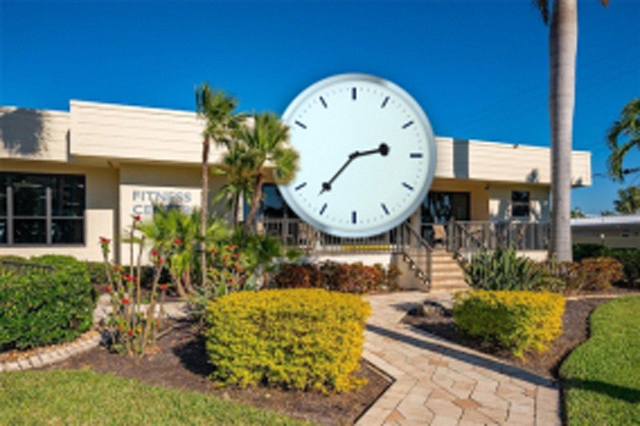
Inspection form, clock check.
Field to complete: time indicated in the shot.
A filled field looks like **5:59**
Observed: **2:37**
